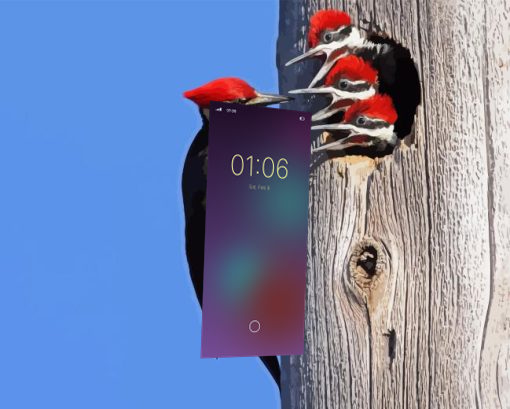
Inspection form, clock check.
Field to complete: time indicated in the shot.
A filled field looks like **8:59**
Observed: **1:06**
